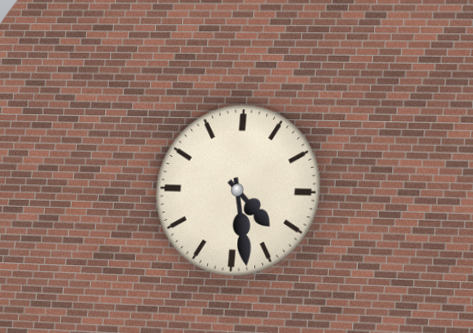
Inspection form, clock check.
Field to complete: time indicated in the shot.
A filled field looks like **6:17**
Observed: **4:28**
